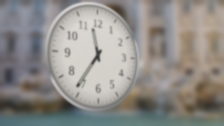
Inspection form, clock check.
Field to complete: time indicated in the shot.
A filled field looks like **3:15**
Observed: **11:36**
